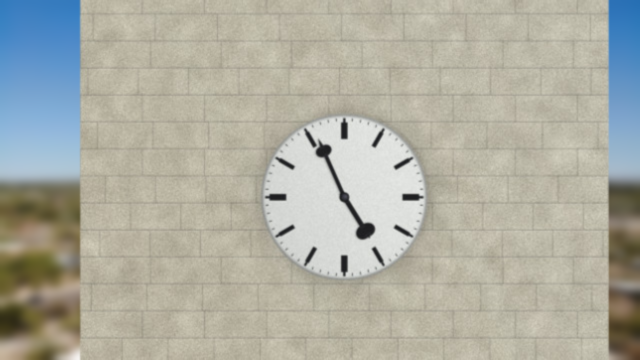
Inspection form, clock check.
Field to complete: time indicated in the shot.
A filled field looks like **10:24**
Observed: **4:56**
